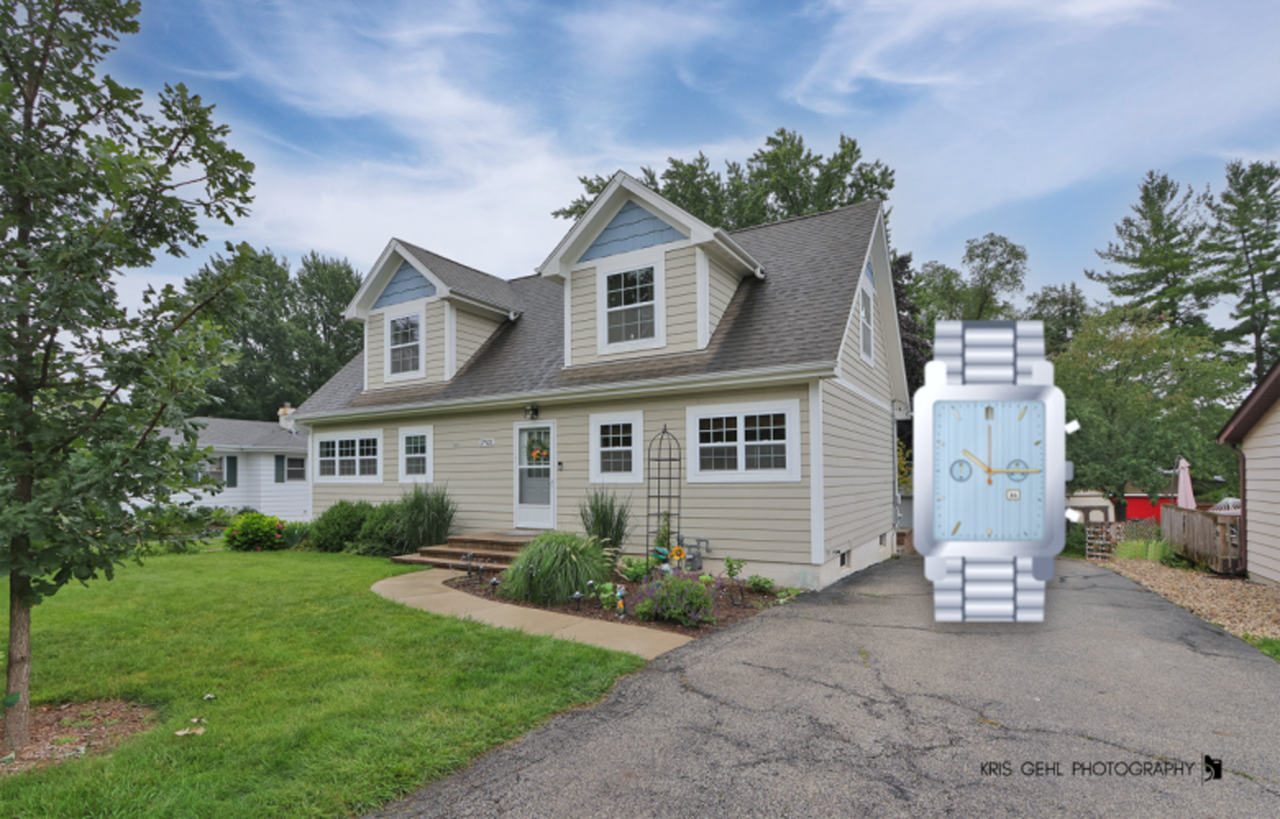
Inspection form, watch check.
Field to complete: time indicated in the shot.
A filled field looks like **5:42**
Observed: **10:15**
